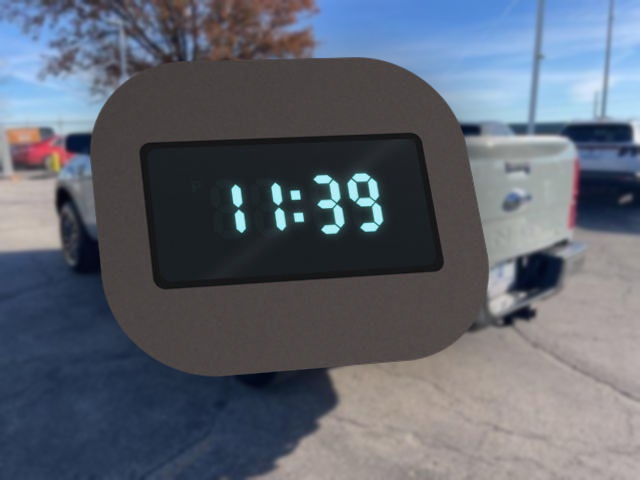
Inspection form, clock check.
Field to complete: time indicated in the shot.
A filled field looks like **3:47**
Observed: **11:39**
